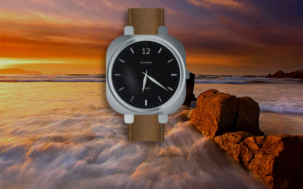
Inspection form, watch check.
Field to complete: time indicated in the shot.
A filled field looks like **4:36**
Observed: **6:21**
